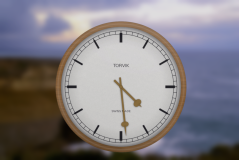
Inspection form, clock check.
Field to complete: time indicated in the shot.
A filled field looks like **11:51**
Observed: **4:29**
